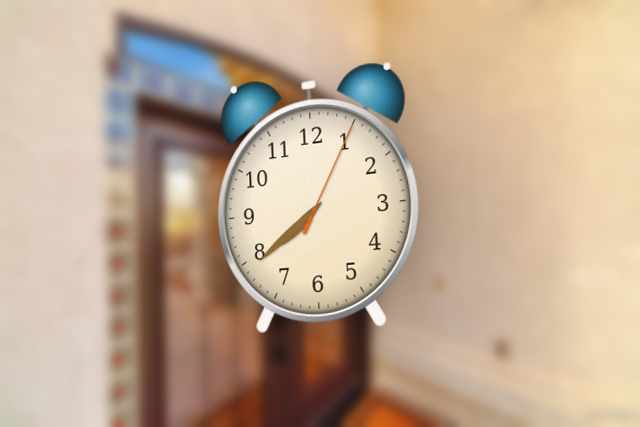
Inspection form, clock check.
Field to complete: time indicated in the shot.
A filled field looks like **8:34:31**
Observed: **7:39:05**
